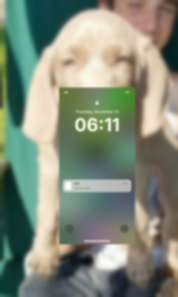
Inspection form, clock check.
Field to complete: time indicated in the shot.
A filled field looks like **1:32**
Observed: **6:11**
